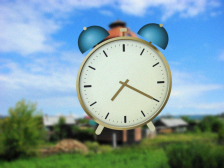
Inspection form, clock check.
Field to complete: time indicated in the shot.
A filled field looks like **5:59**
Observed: **7:20**
